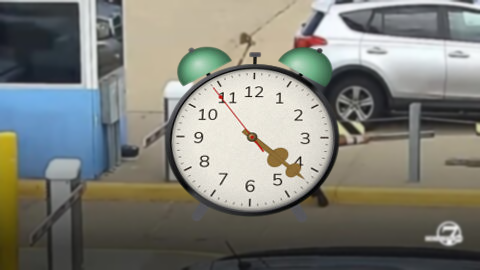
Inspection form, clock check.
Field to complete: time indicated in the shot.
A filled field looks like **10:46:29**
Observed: **4:21:54**
